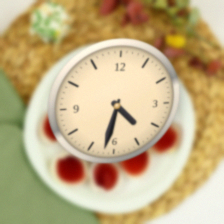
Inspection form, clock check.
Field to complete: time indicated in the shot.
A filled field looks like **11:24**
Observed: **4:32**
